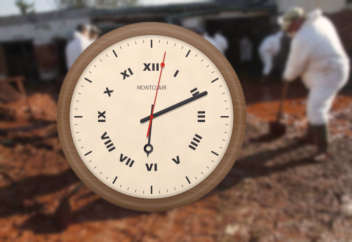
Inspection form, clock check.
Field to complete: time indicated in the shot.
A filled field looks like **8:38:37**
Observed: **6:11:02**
